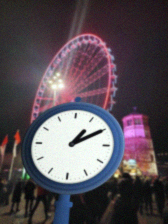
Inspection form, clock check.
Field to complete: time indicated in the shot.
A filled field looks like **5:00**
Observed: **1:10**
